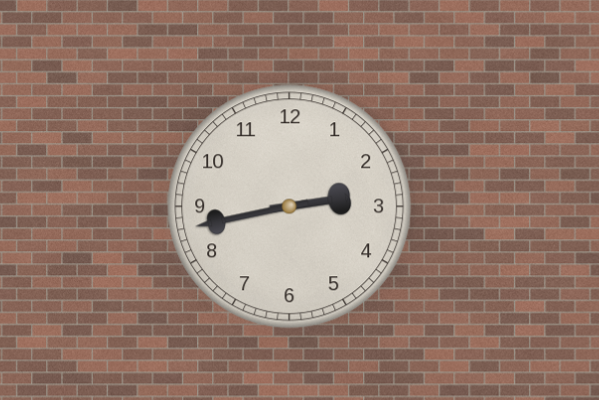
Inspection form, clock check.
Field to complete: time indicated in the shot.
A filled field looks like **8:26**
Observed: **2:43**
